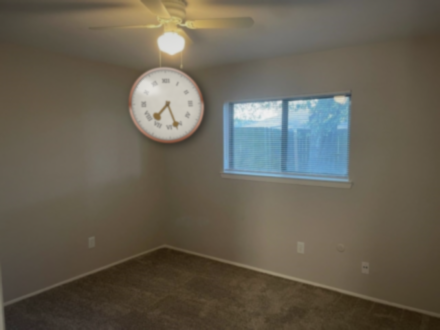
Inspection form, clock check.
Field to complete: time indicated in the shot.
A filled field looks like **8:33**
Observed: **7:27**
